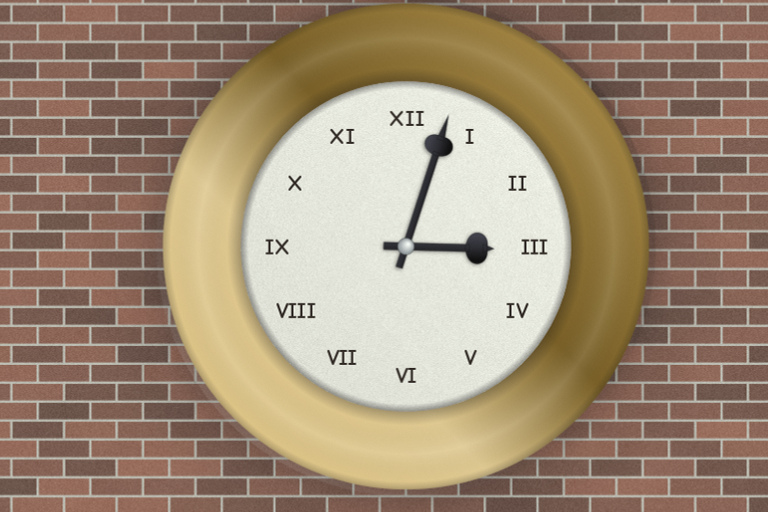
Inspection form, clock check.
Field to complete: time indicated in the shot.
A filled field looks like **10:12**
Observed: **3:03**
